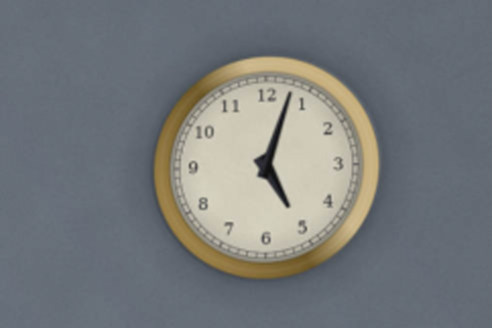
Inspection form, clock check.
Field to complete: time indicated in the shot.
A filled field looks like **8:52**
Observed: **5:03**
